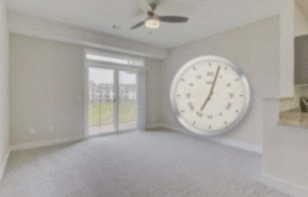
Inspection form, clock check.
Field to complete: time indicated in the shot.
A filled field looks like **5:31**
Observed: **7:03**
